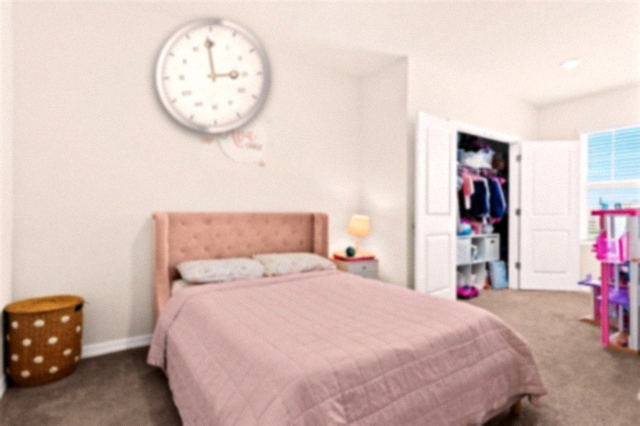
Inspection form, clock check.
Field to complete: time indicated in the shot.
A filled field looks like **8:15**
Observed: **2:59**
